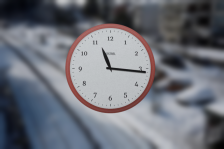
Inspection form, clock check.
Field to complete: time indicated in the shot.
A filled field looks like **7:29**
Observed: **11:16**
